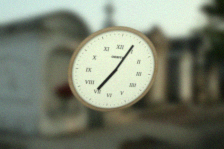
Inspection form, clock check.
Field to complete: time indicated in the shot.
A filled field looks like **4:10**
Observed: **7:04**
